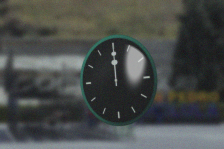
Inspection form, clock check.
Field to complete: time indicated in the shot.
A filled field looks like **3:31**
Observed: **12:00**
